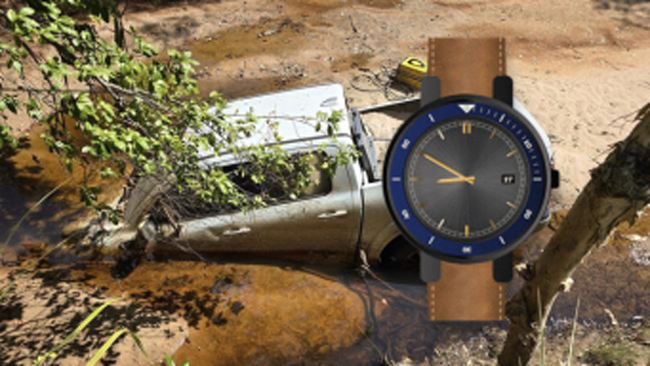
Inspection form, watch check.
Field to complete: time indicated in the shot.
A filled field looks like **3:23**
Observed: **8:50**
